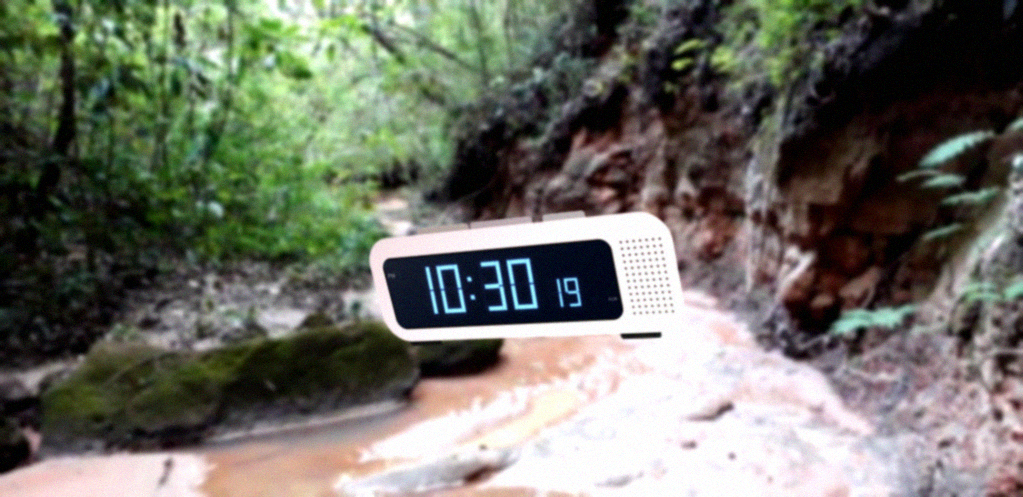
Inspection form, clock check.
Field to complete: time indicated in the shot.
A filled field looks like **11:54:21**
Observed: **10:30:19**
